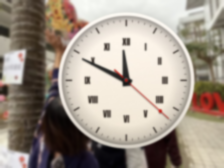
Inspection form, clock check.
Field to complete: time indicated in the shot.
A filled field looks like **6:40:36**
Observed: **11:49:22**
